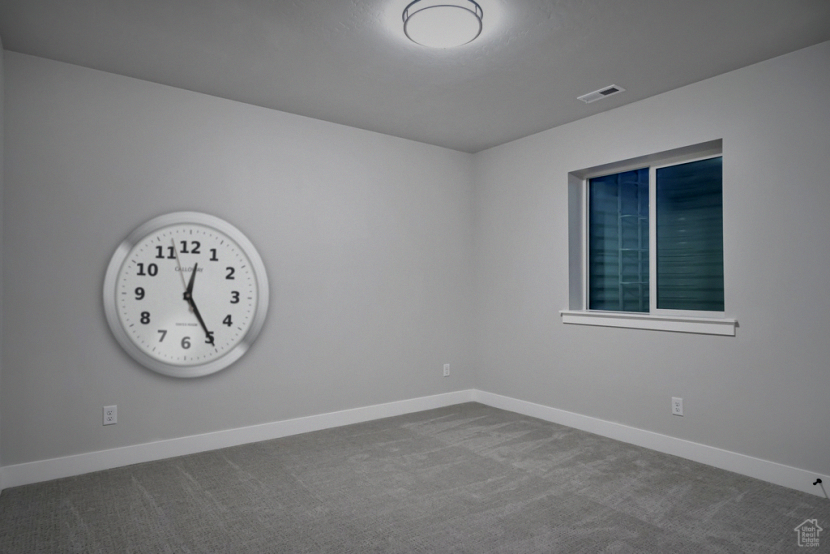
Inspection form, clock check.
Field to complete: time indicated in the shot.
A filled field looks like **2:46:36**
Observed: **12:24:57**
